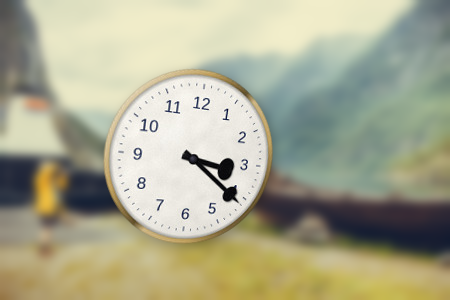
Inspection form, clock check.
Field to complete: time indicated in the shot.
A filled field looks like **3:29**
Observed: **3:21**
